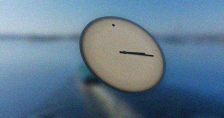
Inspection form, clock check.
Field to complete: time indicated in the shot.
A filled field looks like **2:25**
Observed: **3:17**
